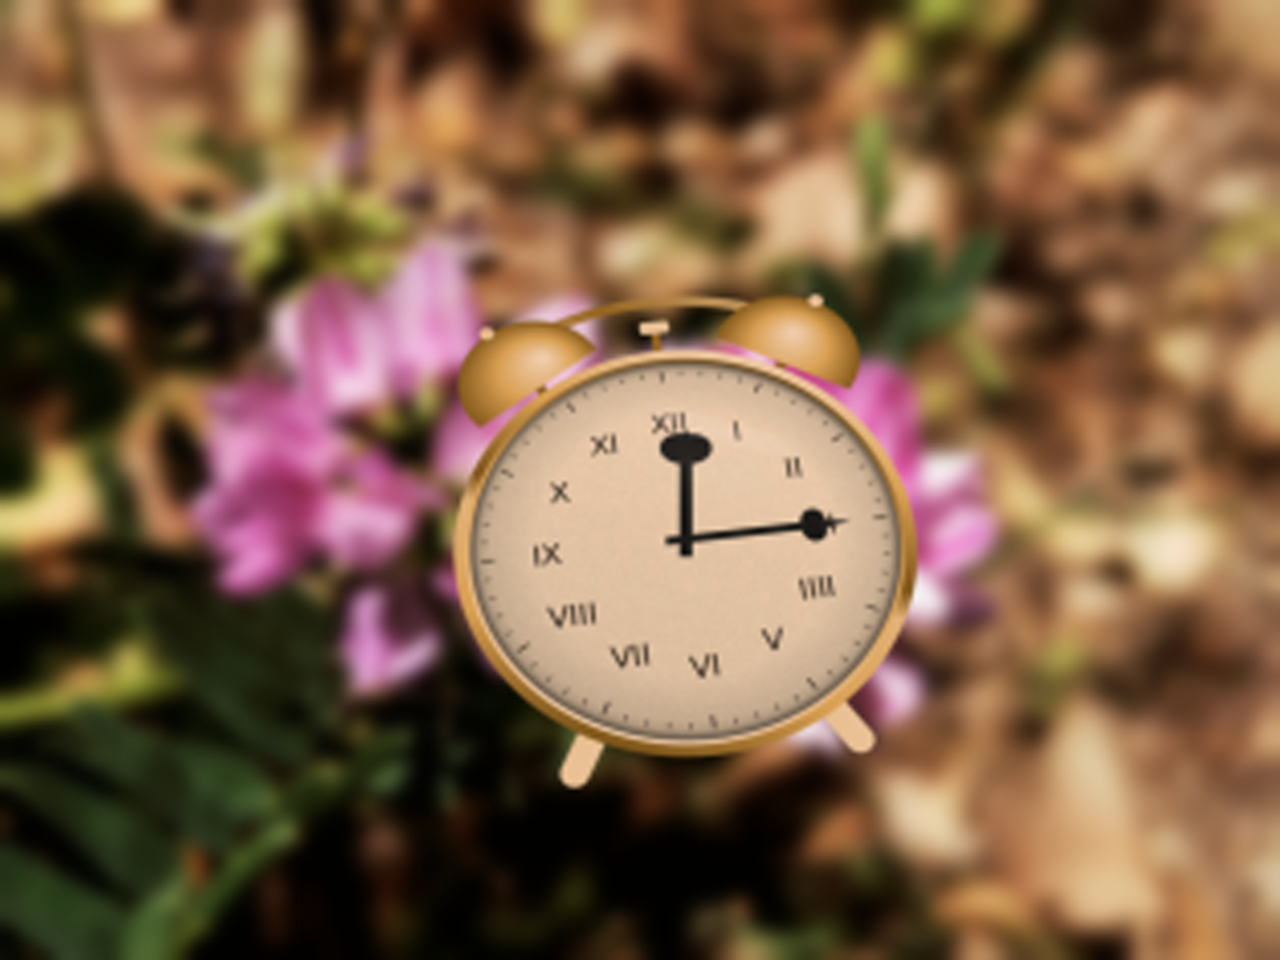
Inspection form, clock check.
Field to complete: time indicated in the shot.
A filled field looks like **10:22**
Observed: **12:15**
